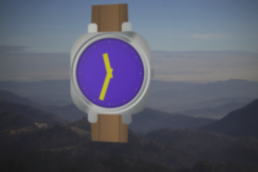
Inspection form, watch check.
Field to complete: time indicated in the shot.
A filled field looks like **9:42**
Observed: **11:33**
